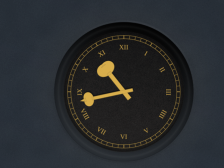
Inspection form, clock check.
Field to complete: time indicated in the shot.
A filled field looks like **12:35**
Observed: **10:43**
